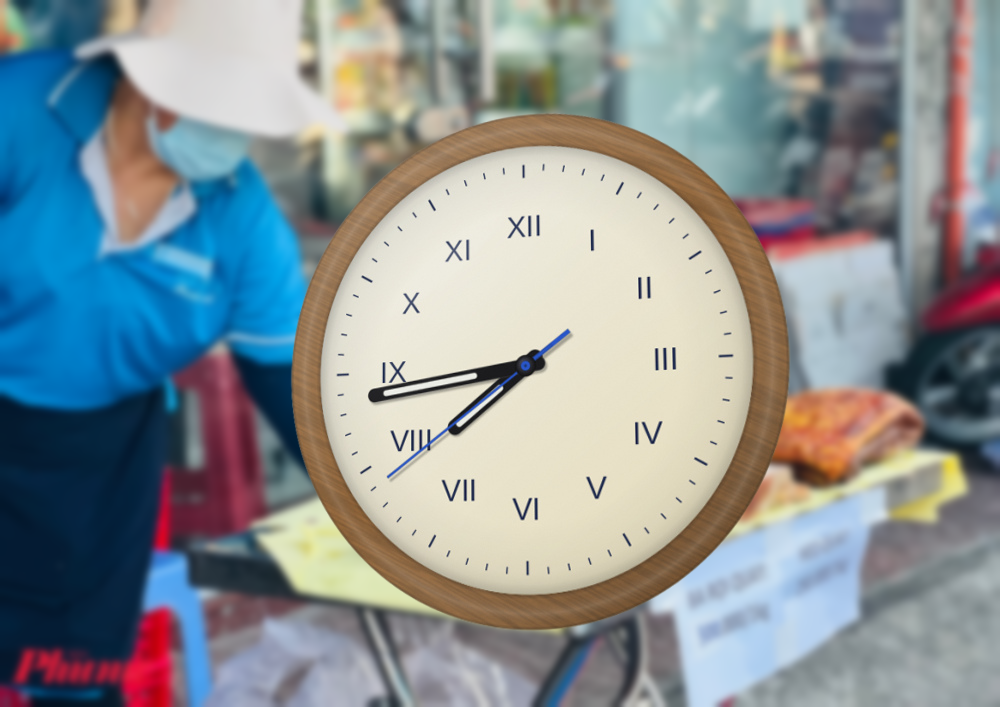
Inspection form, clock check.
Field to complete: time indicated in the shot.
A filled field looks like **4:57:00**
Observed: **7:43:39**
